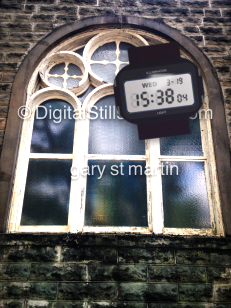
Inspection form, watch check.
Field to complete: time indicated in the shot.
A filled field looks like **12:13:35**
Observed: **15:38:04**
